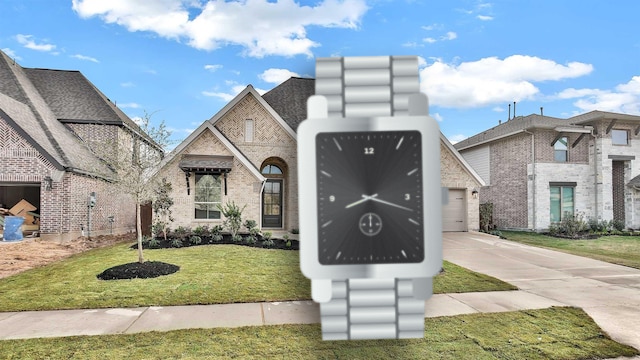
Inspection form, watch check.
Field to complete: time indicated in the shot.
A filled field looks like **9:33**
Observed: **8:18**
